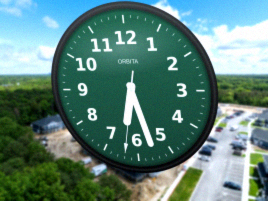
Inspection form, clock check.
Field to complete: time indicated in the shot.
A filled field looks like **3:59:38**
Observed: **6:27:32**
